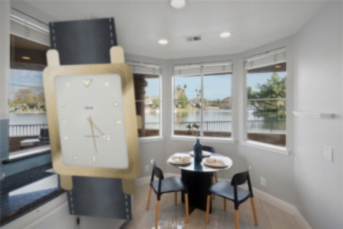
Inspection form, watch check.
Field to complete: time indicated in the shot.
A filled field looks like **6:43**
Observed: **4:29**
